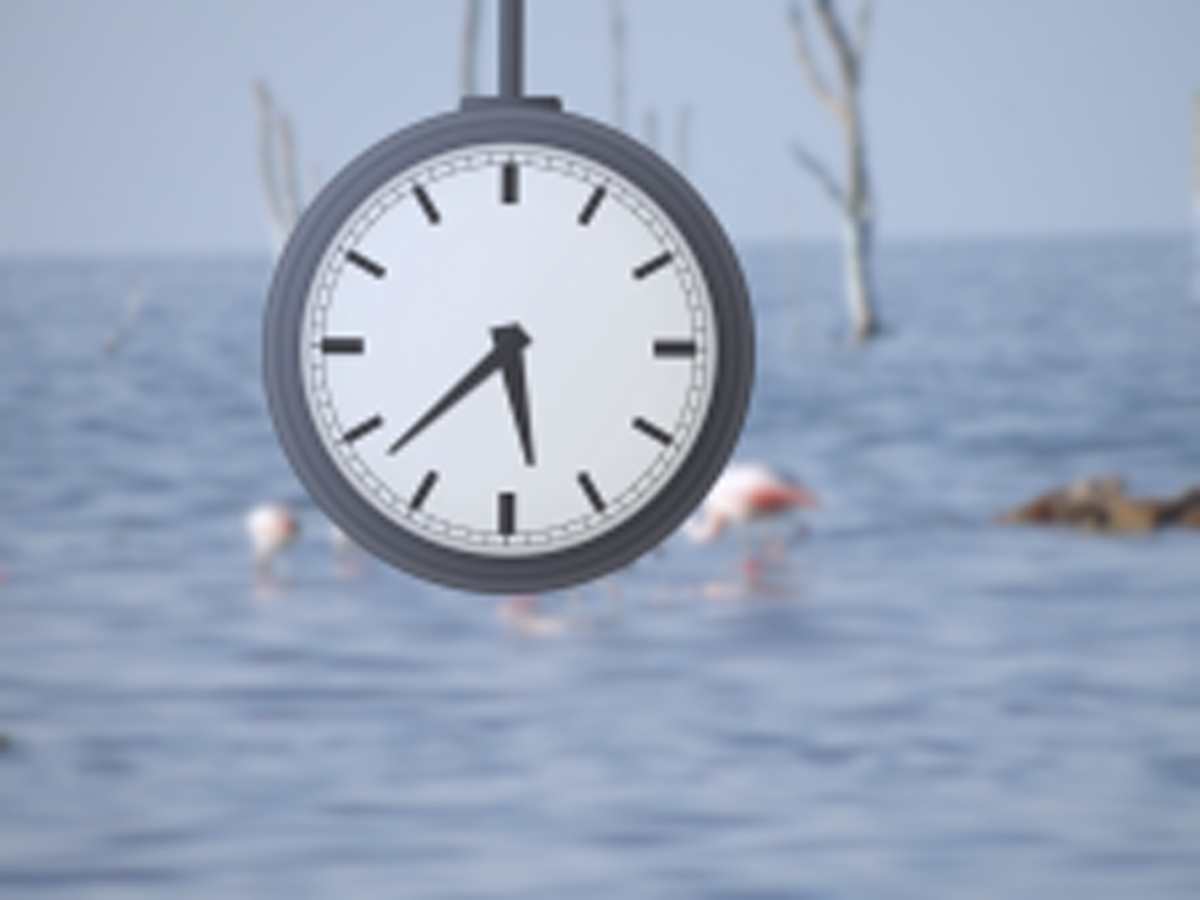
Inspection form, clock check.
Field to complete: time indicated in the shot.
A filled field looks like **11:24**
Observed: **5:38**
